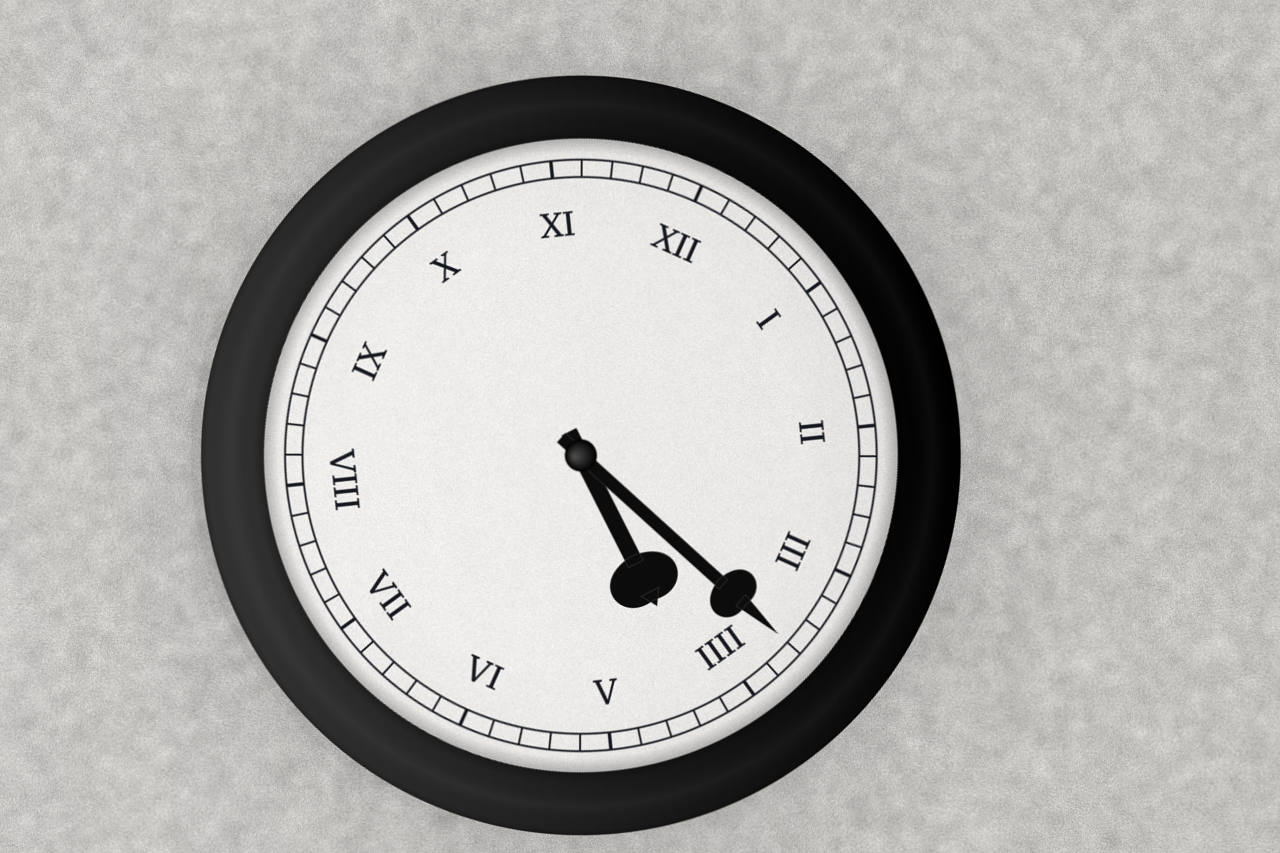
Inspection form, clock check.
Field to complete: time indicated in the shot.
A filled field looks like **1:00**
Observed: **4:18**
